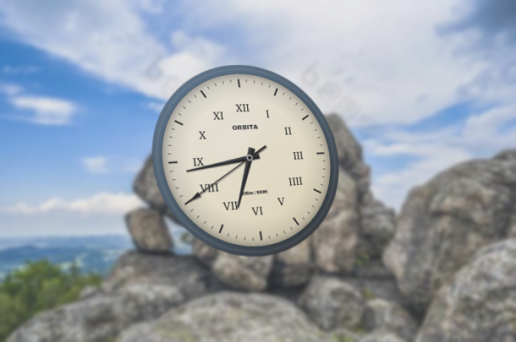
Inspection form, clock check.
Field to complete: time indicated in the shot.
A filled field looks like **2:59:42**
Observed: **6:43:40**
